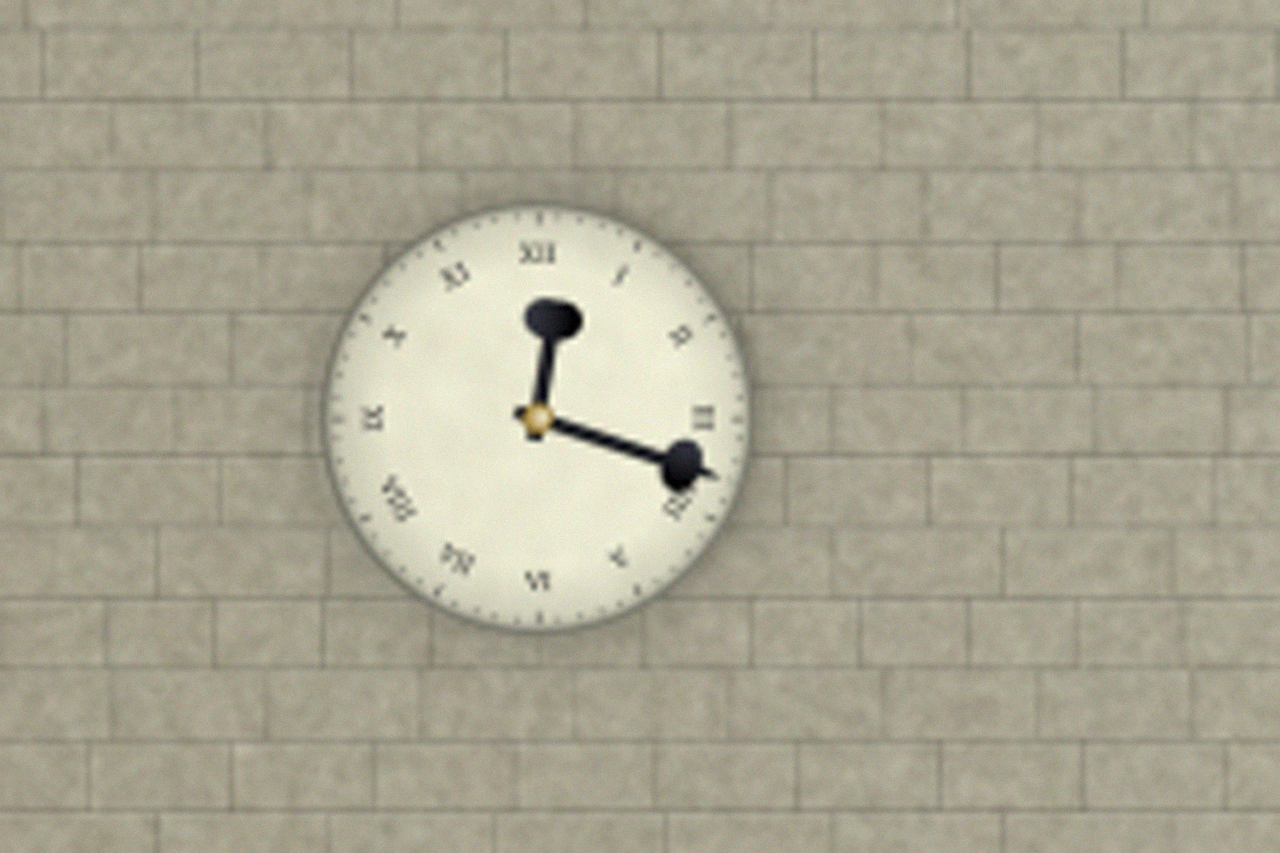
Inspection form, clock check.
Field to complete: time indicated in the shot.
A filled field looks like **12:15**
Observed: **12:18**
